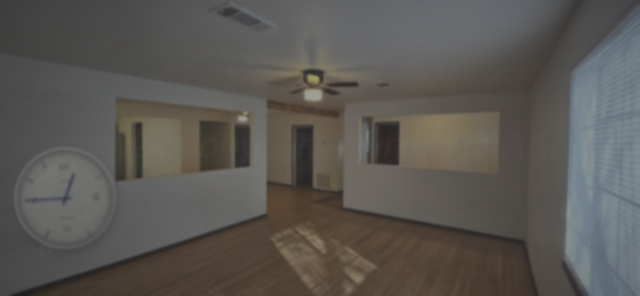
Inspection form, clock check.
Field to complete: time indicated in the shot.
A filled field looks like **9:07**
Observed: **12:45**
